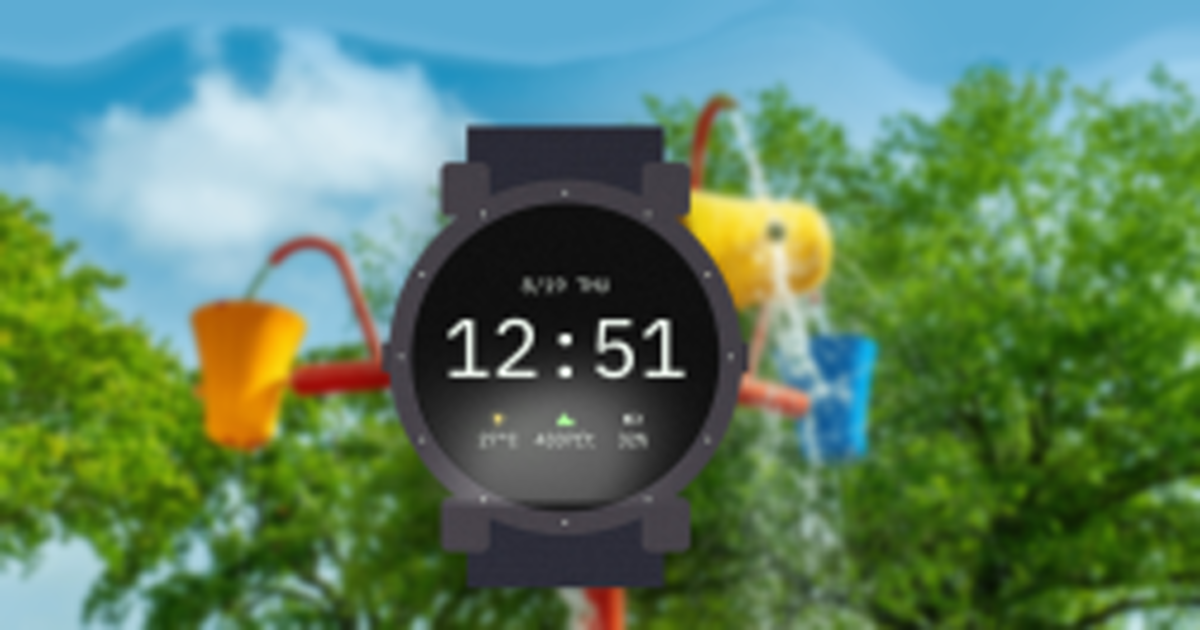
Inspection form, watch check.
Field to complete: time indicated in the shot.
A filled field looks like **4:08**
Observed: **12:51**
